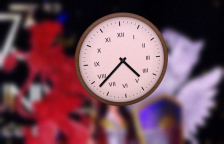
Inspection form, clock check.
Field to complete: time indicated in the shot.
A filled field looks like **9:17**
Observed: **4:38**
